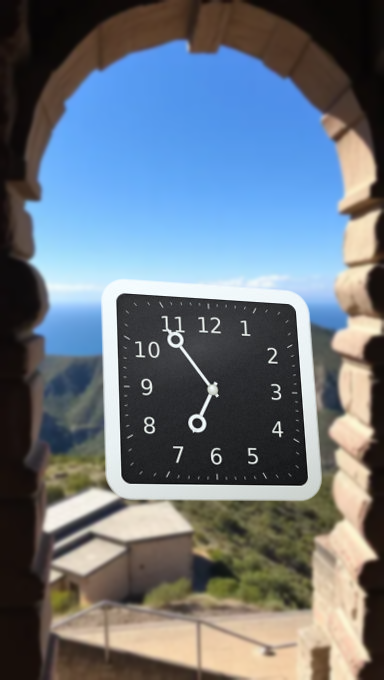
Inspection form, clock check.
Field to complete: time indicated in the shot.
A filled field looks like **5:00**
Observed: **6:54**
